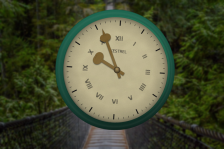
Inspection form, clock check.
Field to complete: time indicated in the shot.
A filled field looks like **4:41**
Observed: **9:56**
